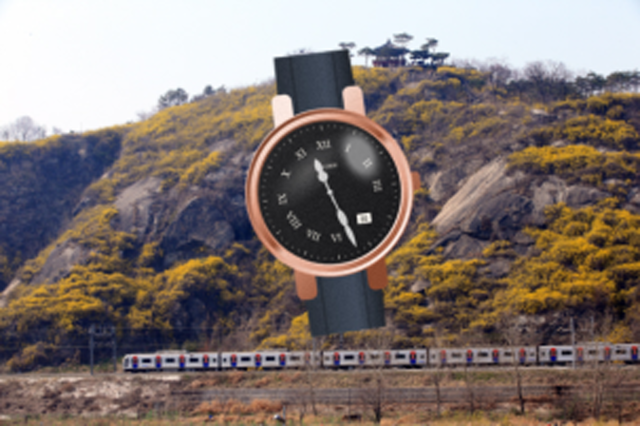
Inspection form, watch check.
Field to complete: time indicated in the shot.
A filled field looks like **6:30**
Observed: **11:27**
